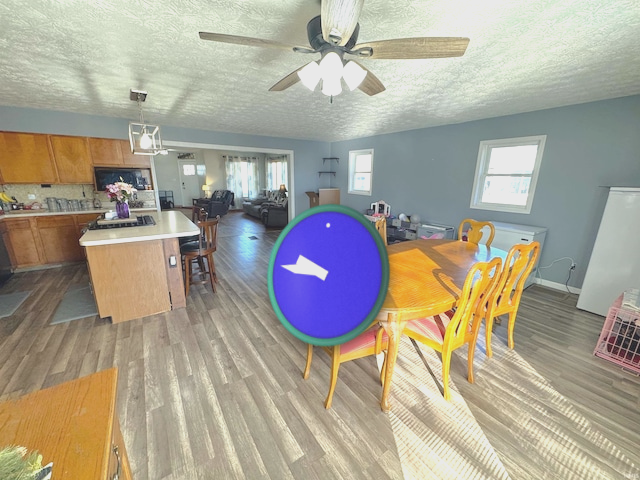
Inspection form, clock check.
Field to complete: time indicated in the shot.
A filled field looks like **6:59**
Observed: **9:46**
